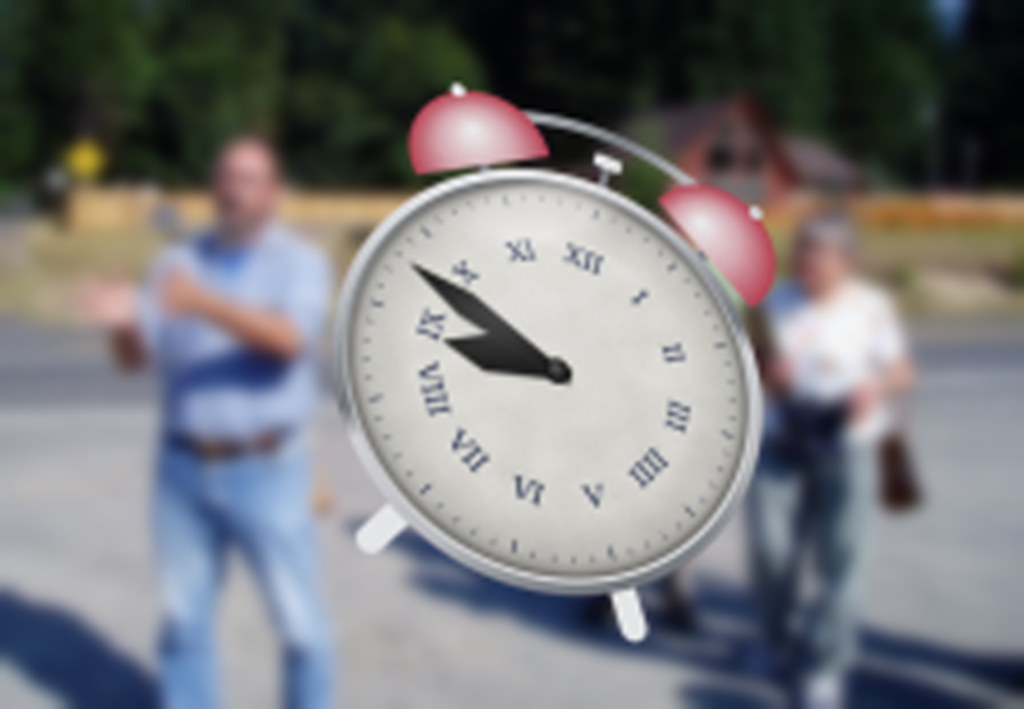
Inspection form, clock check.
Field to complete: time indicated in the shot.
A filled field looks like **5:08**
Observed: **8:48**
